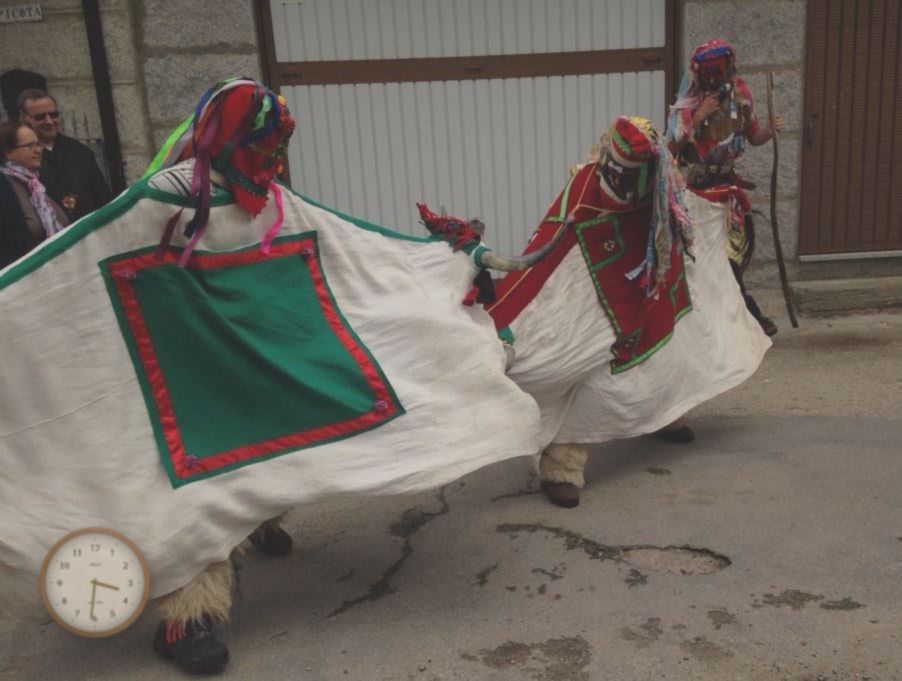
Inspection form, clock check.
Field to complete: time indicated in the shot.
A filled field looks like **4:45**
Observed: **3:31**
